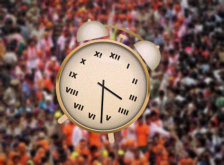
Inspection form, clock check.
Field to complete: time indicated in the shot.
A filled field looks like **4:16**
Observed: **3:27**
